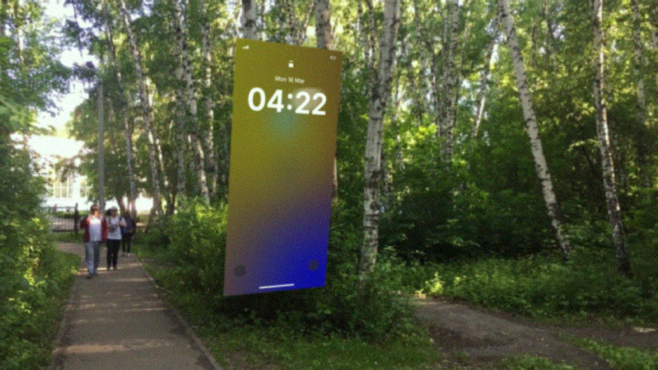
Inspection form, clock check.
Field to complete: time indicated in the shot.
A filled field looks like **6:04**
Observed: **4:22**
